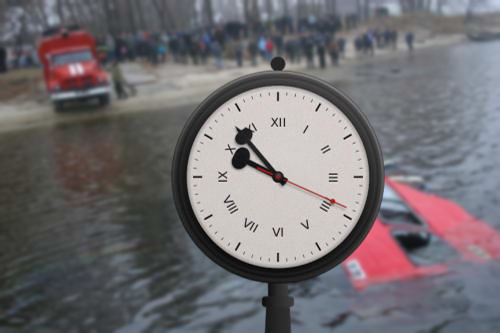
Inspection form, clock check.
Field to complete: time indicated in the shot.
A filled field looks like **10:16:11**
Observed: **9:53:19**
